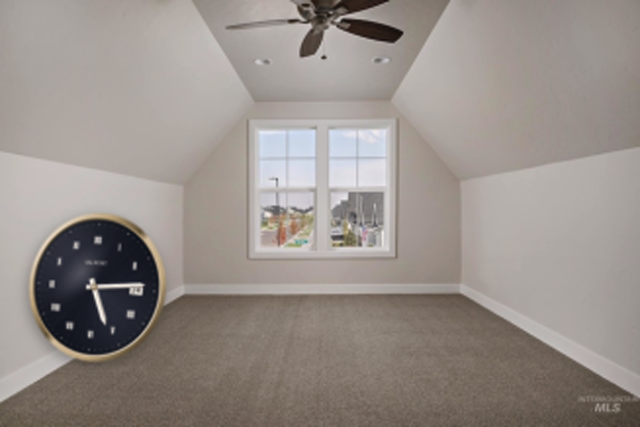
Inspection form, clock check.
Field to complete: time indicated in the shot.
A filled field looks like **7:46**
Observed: **5:14**
